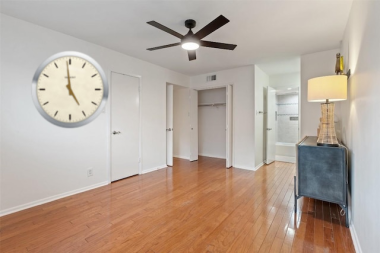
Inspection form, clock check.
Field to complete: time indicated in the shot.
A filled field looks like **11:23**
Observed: **4:59**
